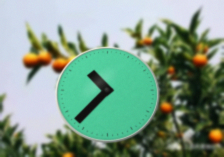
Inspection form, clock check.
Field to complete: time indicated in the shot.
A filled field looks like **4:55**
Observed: **10:37**
